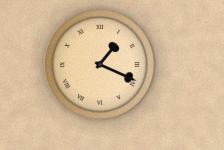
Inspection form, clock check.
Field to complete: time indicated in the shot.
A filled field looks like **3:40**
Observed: **1:19**
